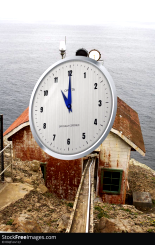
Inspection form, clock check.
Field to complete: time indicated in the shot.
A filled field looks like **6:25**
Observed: **11:00**
